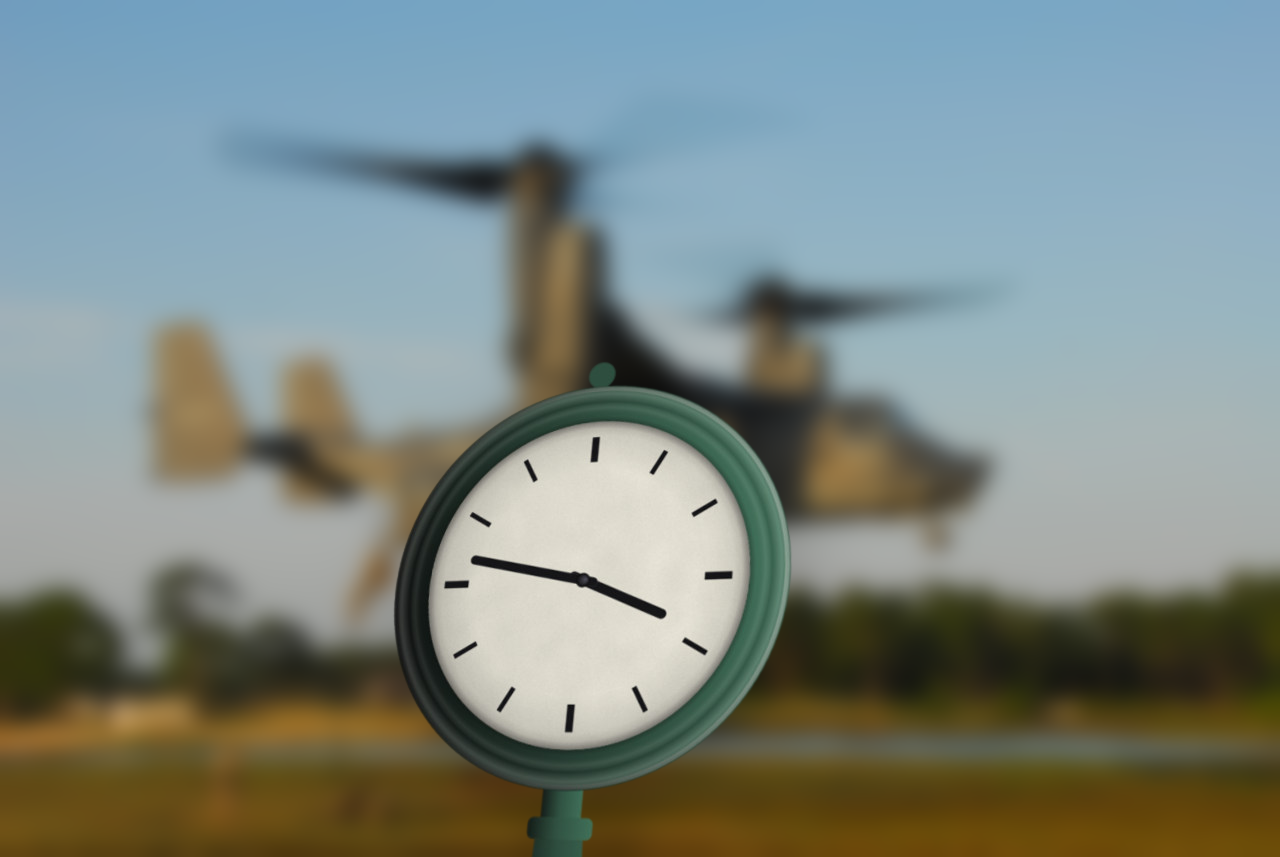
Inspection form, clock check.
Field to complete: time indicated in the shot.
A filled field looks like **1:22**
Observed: **3:47**
